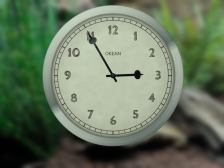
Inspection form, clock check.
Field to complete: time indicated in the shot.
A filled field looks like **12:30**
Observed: **2:55**
